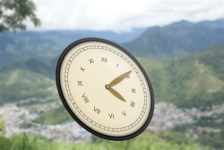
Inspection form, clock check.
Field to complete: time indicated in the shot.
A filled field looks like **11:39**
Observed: **4:09**
